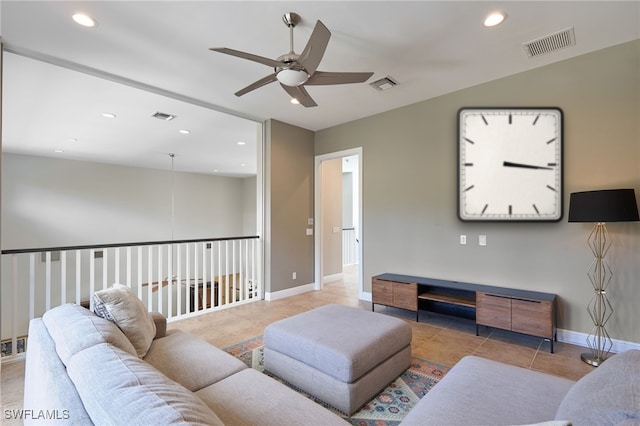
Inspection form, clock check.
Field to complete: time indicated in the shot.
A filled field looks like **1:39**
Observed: **3:16**
